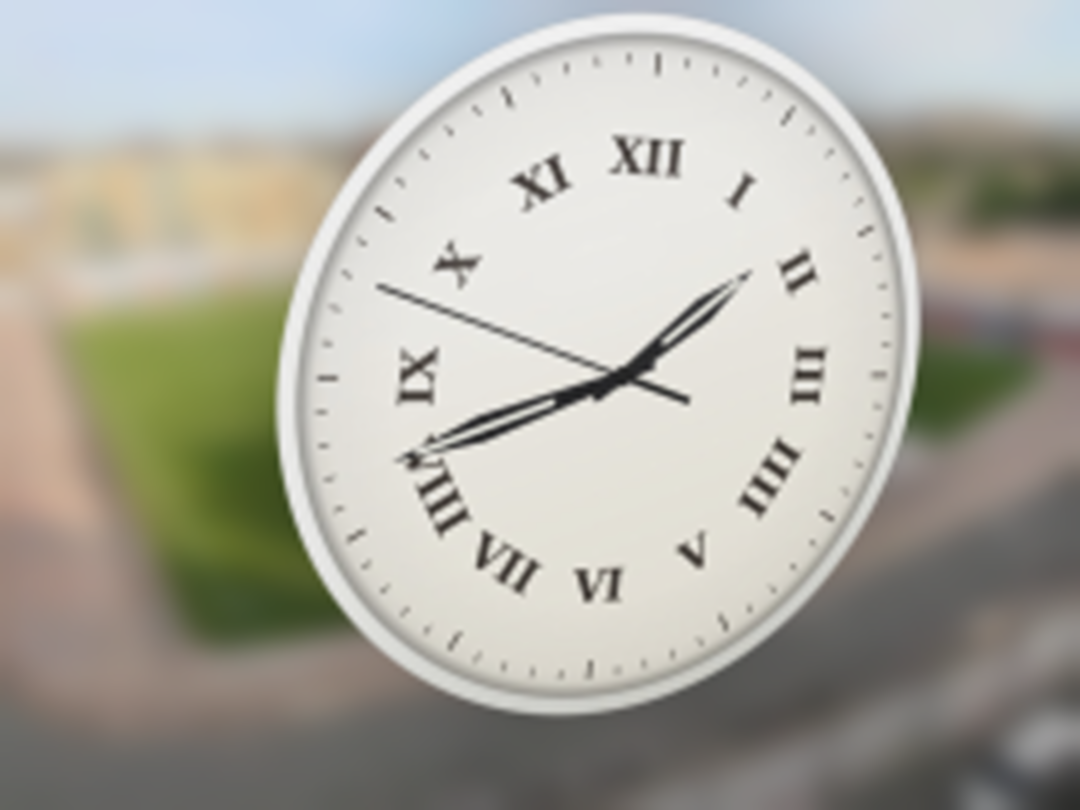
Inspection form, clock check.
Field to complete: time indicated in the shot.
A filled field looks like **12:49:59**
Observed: **1:41:48**
